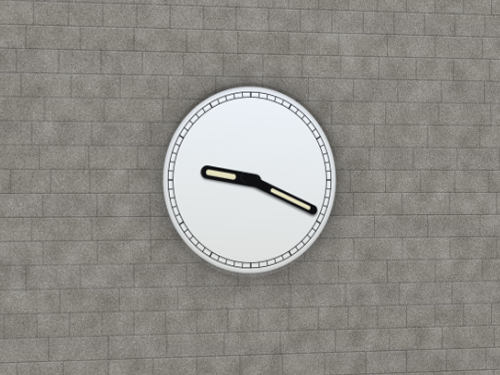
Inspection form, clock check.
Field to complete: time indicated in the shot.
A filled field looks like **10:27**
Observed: **9:19**
